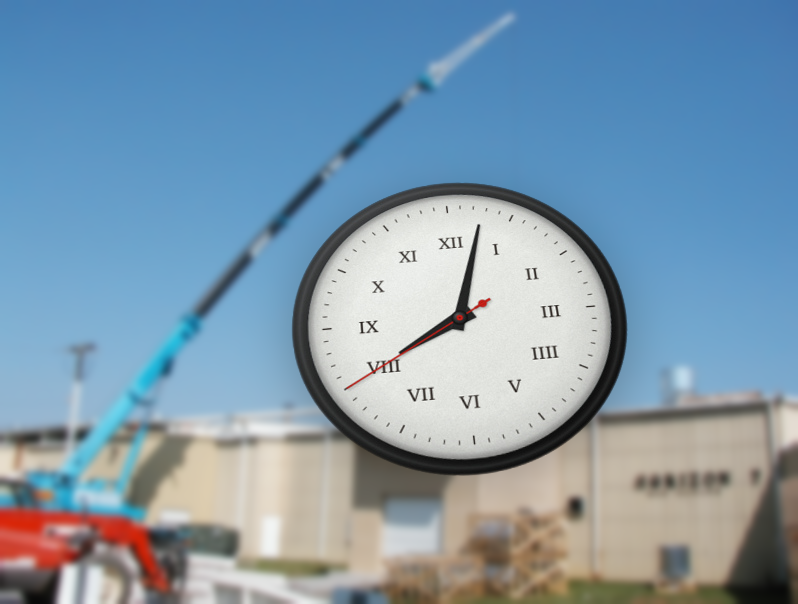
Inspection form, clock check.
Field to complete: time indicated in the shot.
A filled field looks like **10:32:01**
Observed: **8:02:40**
